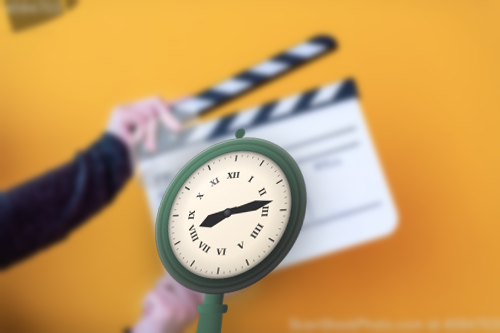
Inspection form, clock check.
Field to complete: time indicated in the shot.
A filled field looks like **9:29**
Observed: **8:13**
